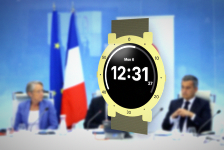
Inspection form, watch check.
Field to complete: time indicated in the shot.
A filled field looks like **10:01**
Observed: **12:31**
